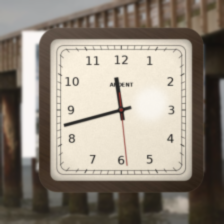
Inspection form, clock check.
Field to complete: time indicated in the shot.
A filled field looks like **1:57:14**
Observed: **11:42:29**
